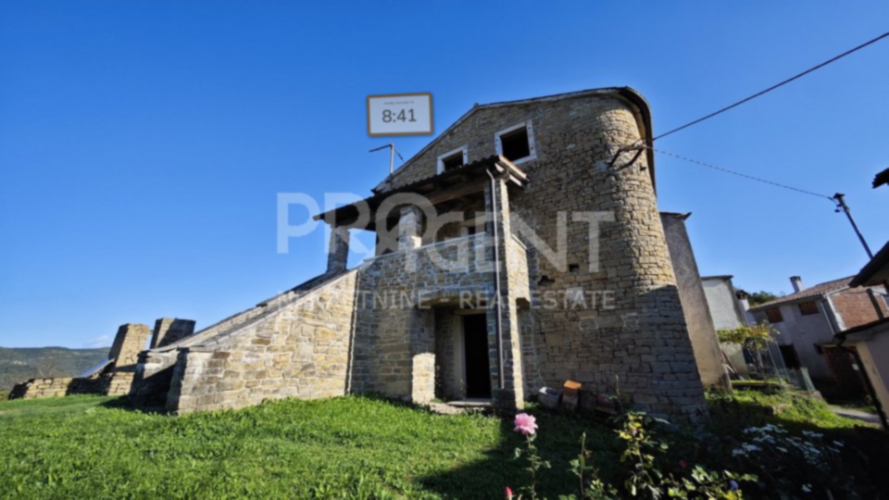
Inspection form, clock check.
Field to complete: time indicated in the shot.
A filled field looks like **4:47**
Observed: **8:41**
